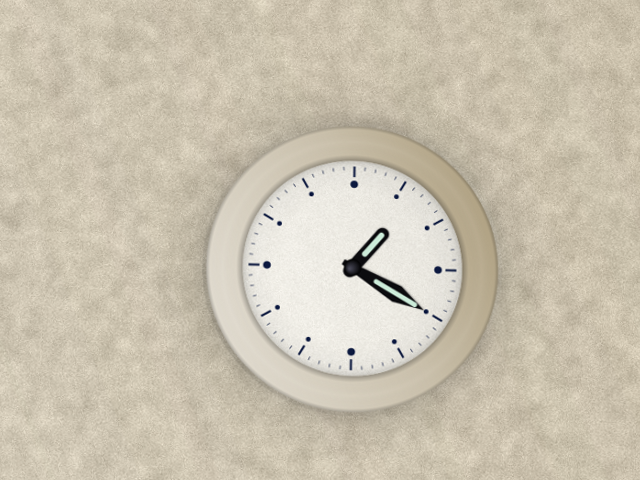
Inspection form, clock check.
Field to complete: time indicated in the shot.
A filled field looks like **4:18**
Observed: **1:20**
